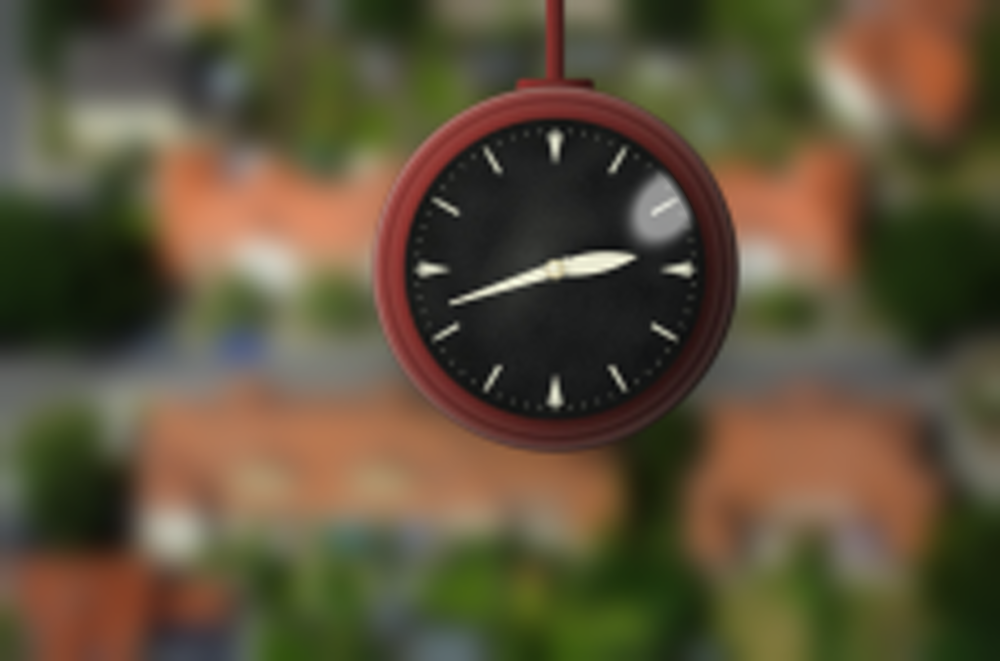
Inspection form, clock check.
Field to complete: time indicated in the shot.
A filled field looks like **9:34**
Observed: **2:42**
